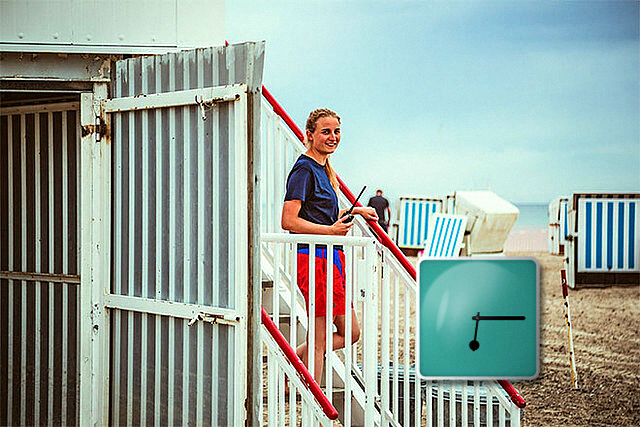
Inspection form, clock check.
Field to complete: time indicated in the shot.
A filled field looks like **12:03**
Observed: **6:15**
